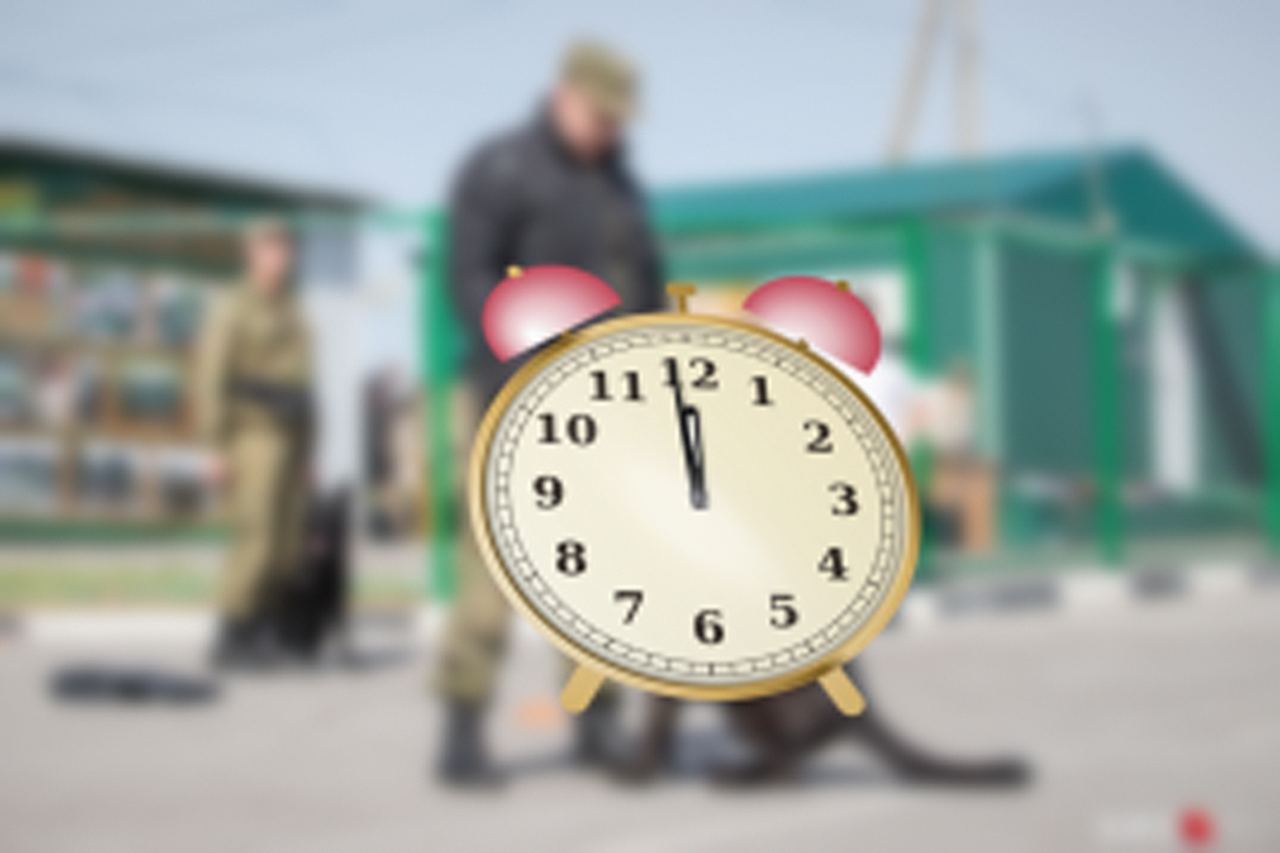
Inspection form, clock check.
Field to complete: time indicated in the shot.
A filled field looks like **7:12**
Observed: **11:59**
